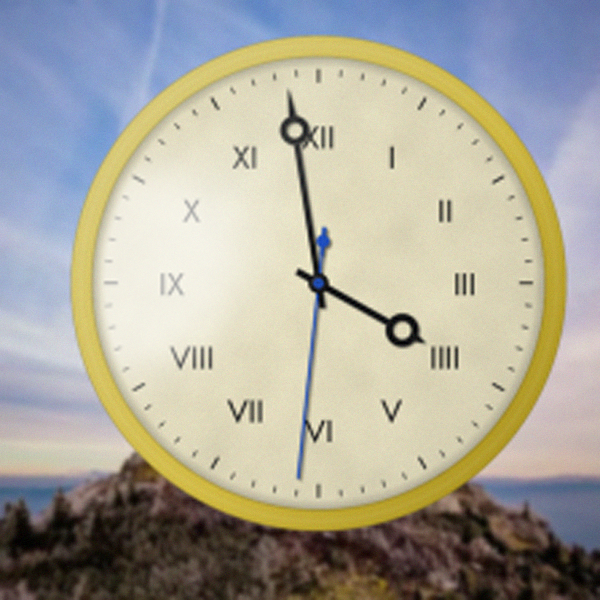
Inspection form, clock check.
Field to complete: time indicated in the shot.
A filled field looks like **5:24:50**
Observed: **3:58:31**
